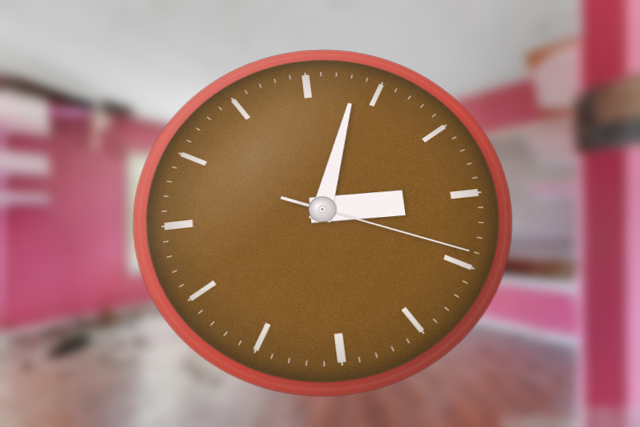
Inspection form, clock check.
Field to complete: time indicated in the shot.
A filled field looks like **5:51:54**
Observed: **3:03:19**
